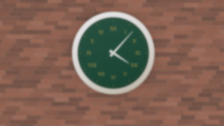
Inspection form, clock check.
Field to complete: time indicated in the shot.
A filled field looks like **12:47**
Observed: **4:07**
